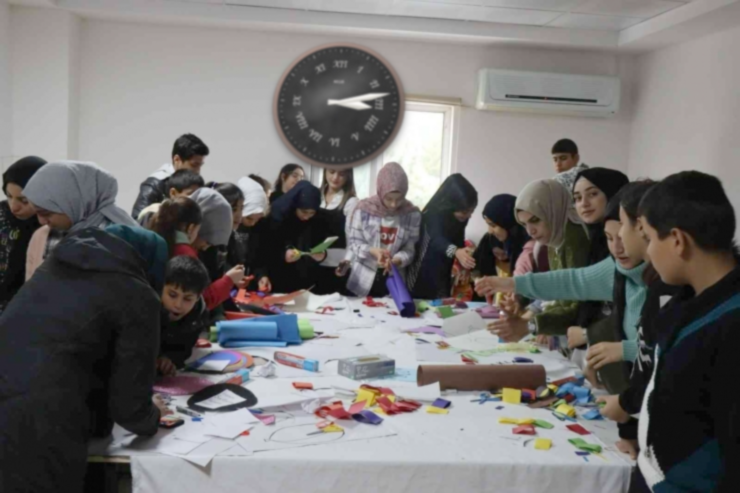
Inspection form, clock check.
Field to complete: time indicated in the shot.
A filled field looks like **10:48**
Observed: **3:13**
